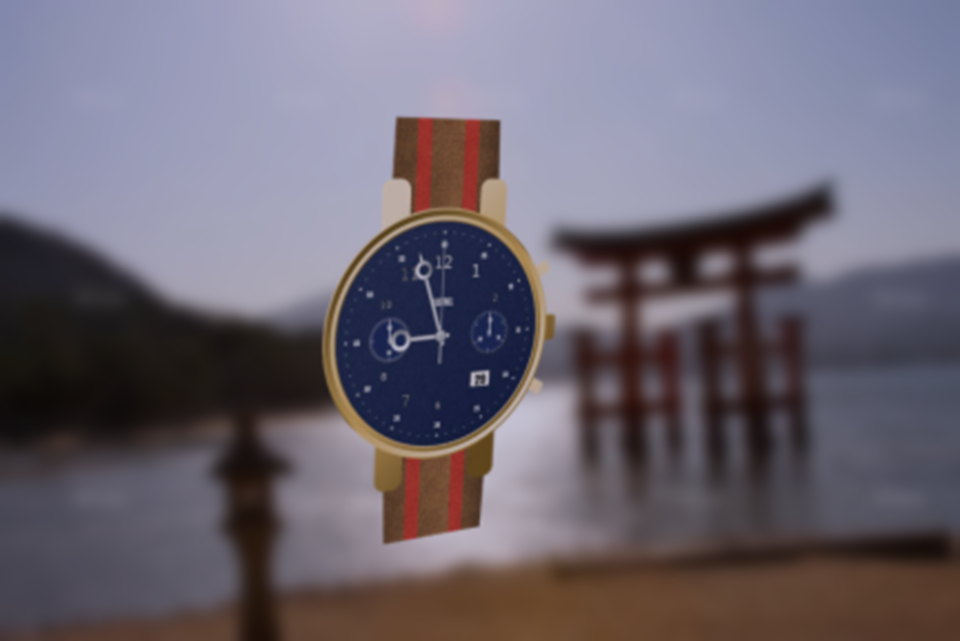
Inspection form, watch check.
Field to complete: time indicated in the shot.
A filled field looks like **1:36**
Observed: **8:57**
